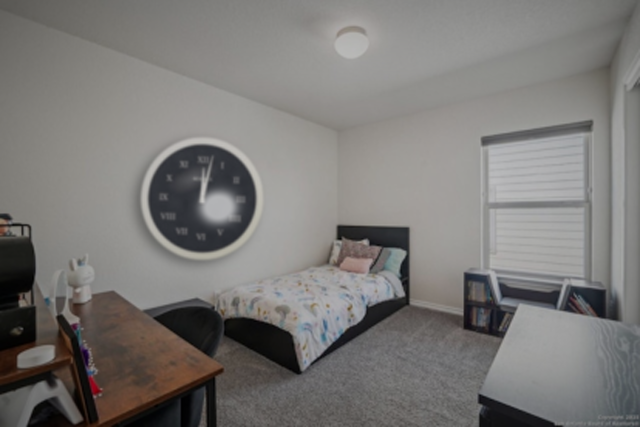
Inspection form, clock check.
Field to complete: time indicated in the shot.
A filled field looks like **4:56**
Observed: **12:02**
